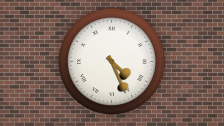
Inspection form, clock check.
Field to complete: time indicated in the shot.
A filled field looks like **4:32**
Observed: **4:26**
